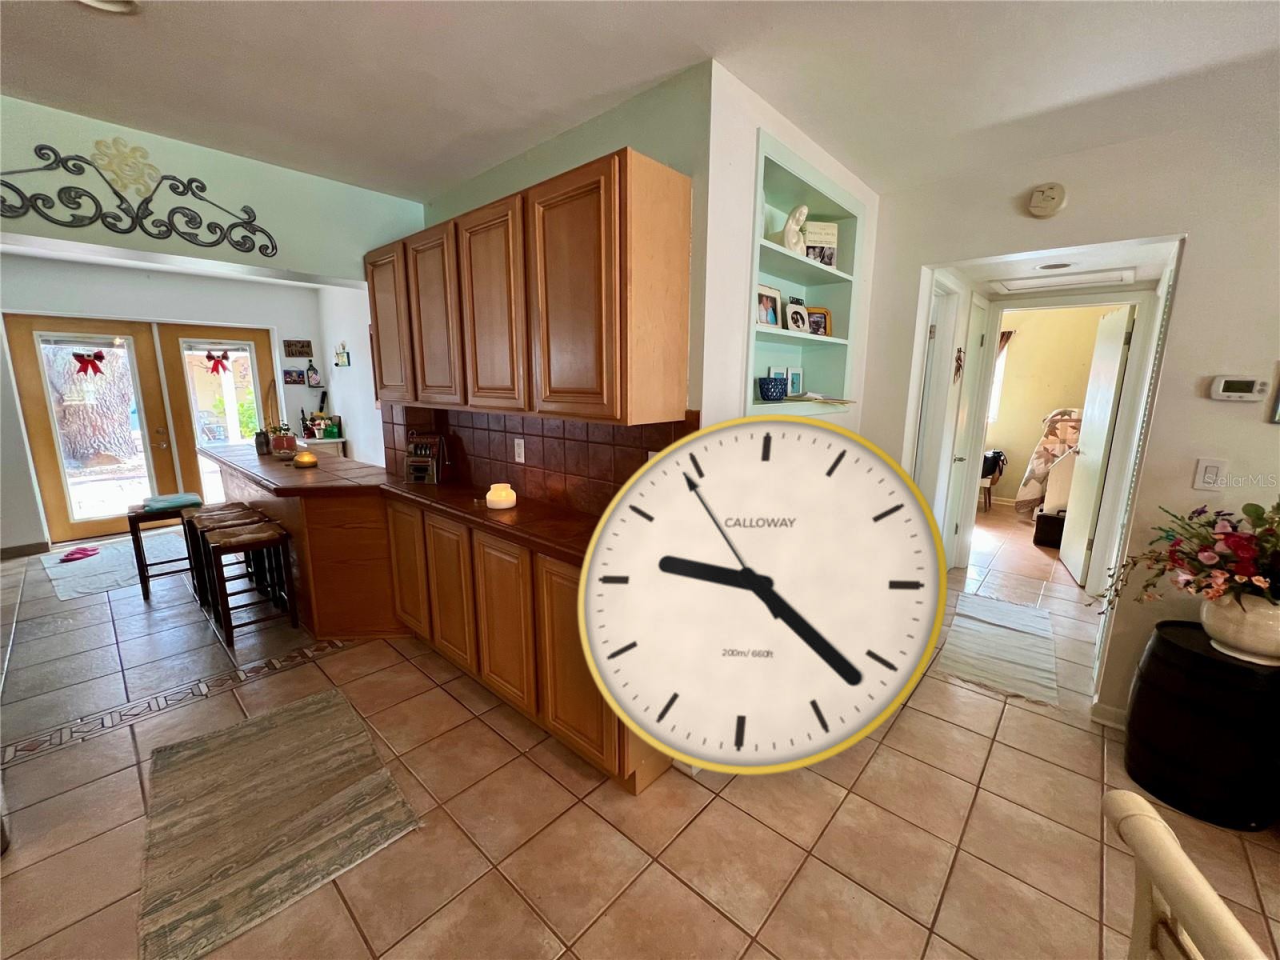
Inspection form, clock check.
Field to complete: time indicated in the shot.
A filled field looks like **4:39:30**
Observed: **9:21:54**
